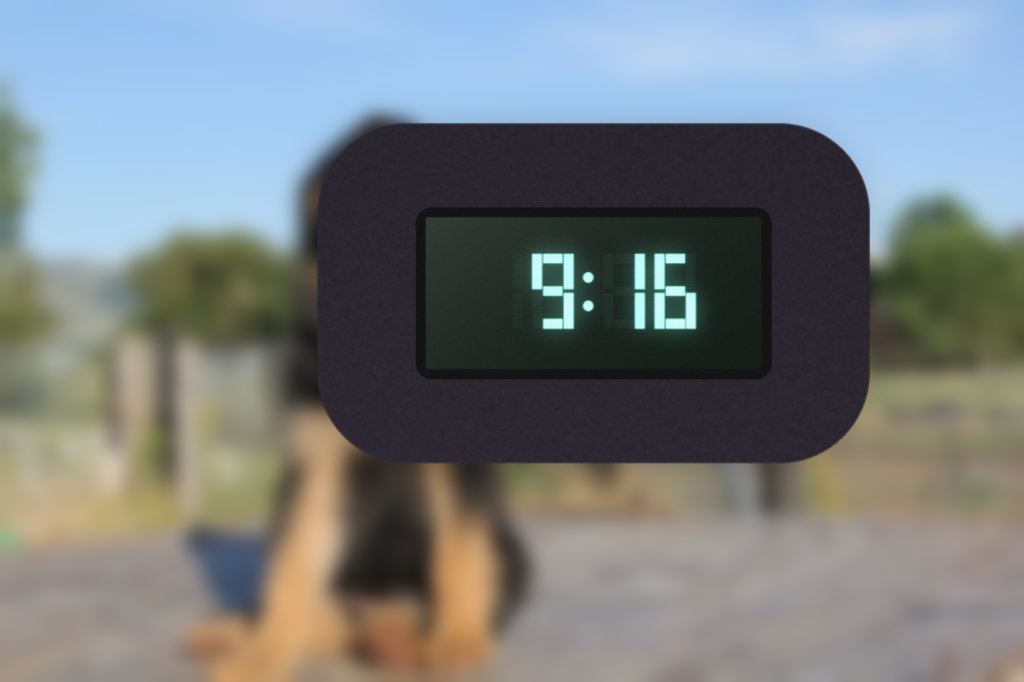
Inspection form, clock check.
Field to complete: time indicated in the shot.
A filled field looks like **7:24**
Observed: **9:16**
